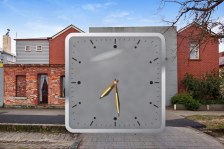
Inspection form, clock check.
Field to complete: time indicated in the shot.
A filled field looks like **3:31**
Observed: **7:29**
